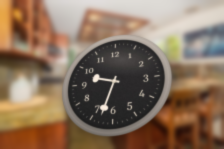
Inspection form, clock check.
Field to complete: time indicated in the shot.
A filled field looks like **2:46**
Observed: **9:33**
